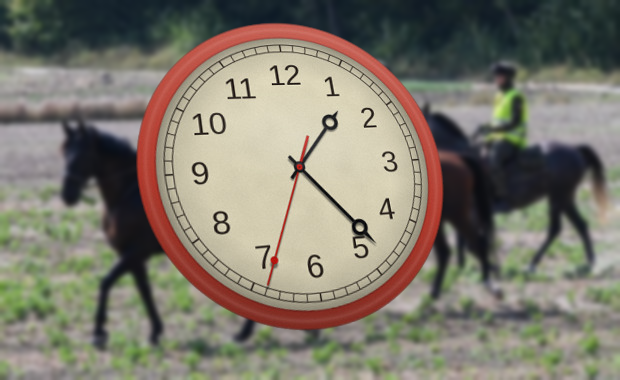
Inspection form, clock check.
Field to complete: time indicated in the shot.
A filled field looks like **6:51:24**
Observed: **1:23:34**
